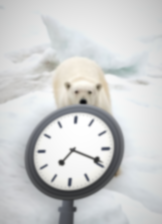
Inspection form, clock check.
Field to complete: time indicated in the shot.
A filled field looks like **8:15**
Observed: **7:19**
